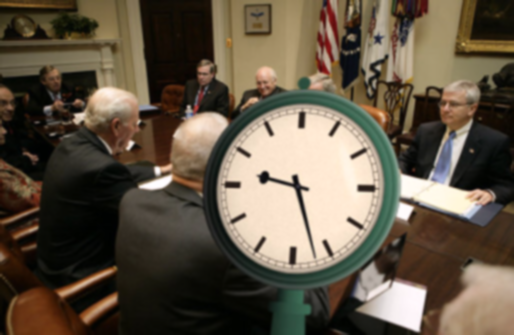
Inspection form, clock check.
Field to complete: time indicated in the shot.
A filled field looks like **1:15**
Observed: **9:27**
